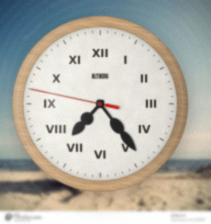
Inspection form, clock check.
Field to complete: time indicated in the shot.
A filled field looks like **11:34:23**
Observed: **7:23:47**
